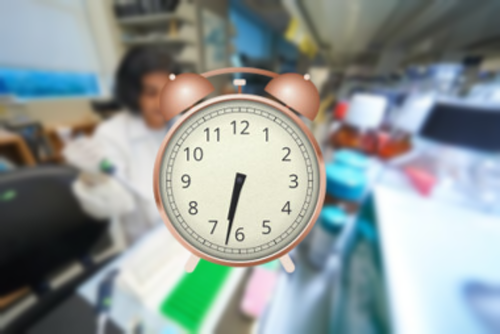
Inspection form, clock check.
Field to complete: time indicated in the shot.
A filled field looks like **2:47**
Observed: **6:32**
